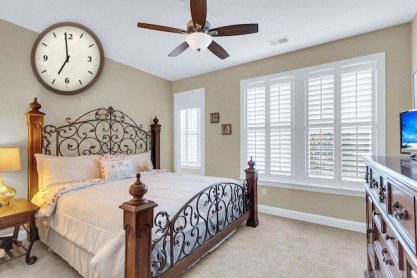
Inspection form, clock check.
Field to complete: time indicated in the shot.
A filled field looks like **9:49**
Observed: **6:59**
